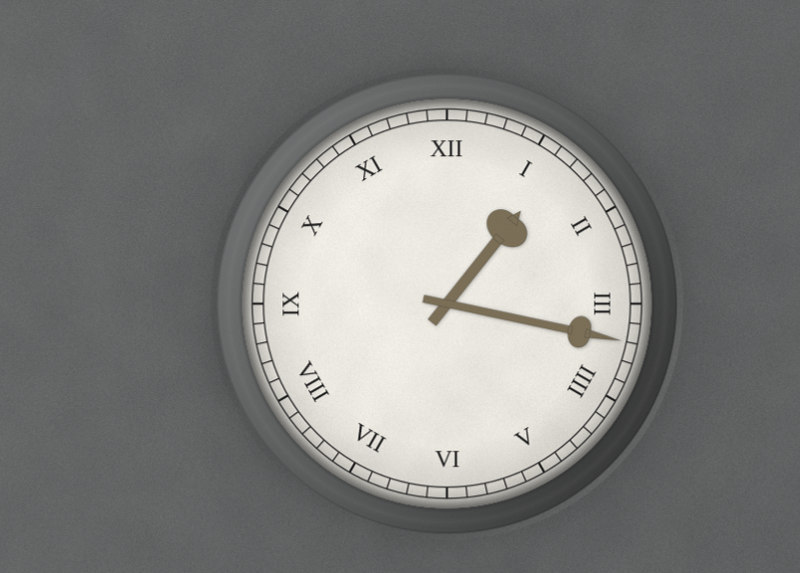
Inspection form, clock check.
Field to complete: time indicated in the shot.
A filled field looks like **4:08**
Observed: **1:17**
